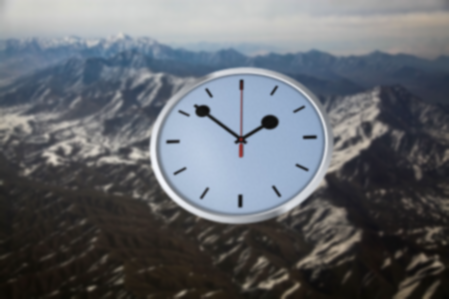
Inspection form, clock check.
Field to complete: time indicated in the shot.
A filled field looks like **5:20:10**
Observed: **1:52:00**
